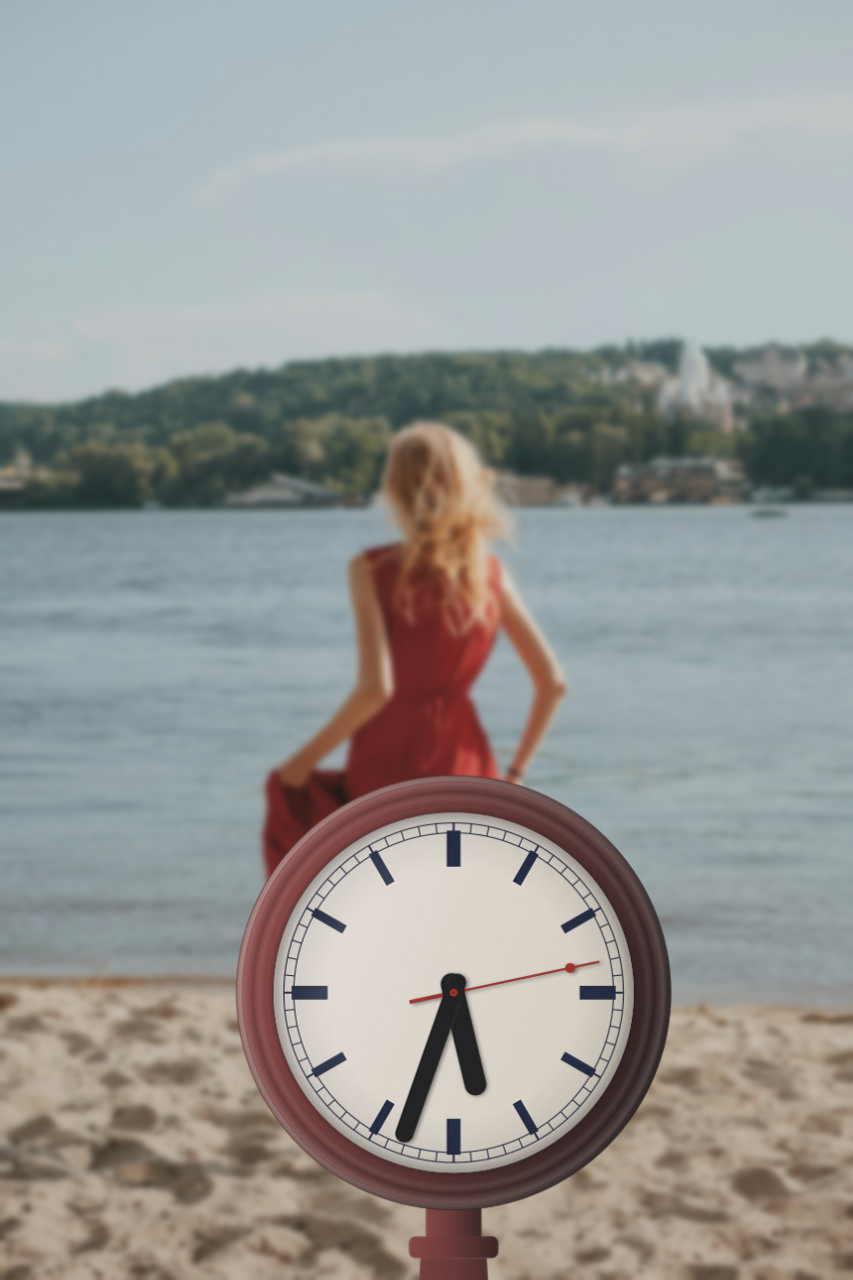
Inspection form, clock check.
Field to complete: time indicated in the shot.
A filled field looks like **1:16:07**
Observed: **5:33:13**
